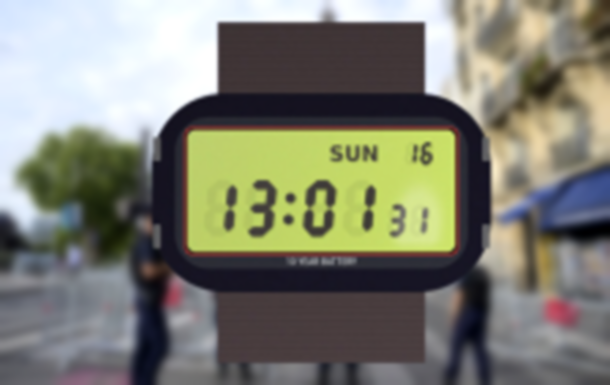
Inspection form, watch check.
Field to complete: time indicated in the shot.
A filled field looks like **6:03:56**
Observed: **13:01:31**
